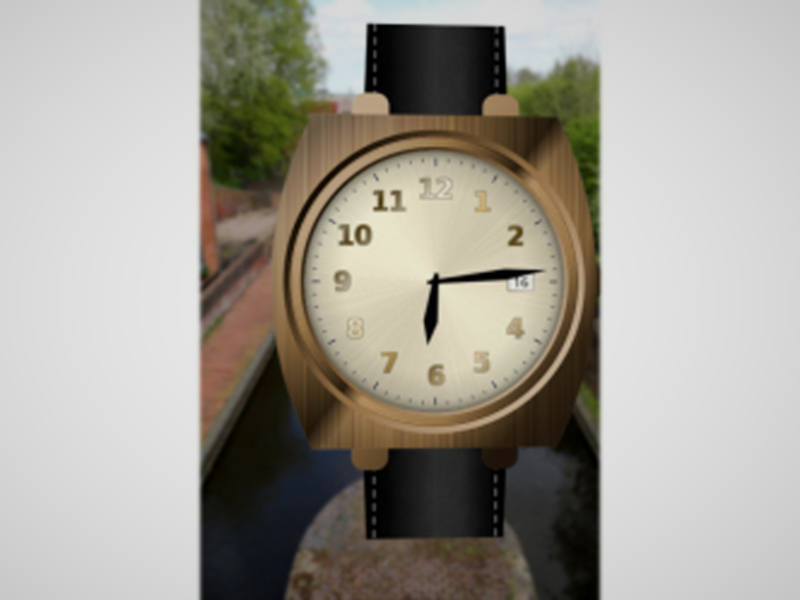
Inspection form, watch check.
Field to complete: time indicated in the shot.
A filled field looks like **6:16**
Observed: **6:14**
